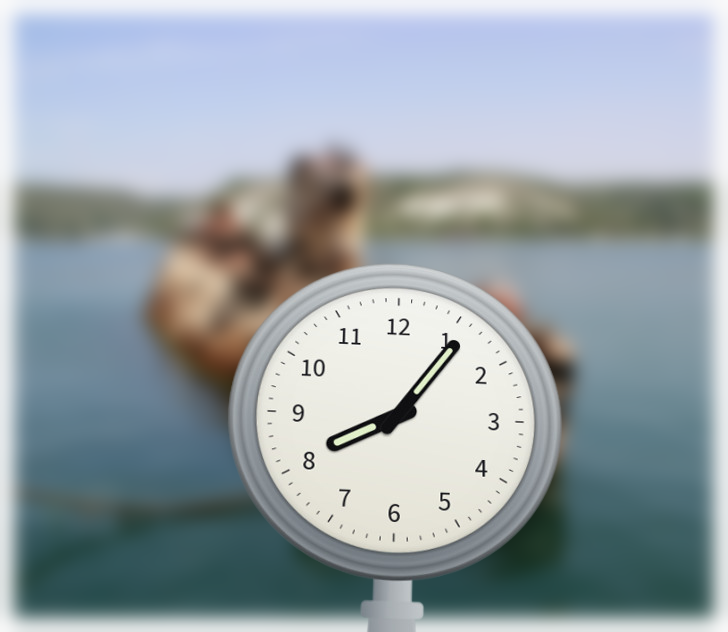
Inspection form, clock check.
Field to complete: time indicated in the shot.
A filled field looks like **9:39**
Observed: **8:06**
